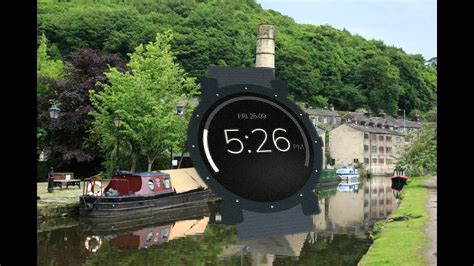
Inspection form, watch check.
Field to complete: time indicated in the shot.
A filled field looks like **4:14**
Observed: **5:26**
